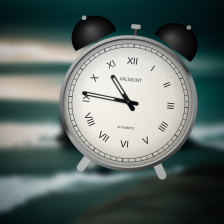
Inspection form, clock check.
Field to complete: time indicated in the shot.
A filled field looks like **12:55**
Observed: **10:46**
